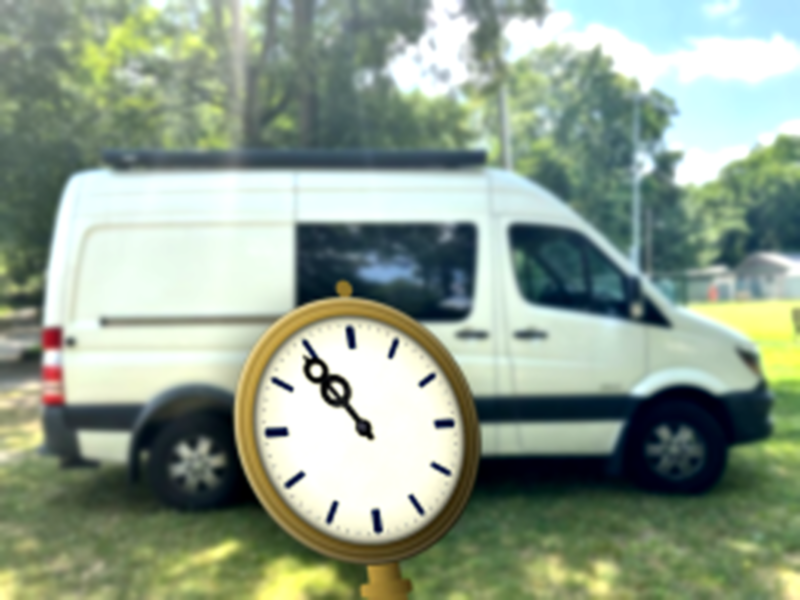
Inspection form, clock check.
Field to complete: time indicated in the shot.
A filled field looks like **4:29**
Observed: **10:54**
